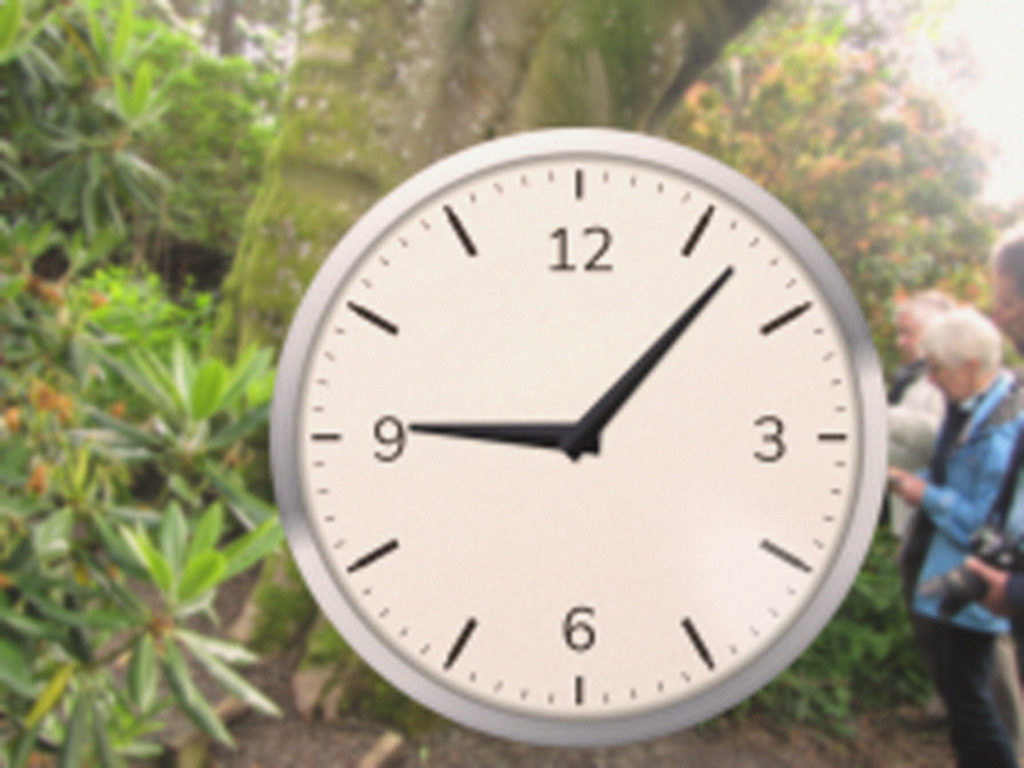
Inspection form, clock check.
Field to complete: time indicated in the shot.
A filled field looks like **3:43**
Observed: **9:07**
